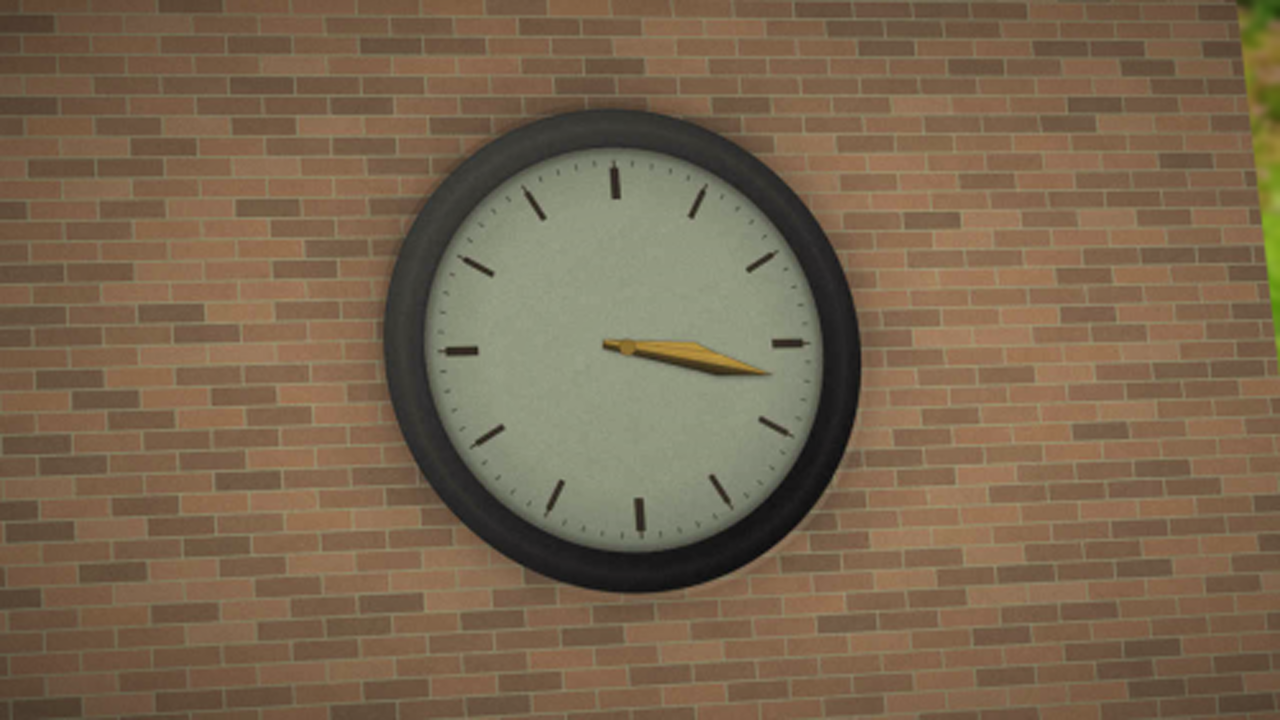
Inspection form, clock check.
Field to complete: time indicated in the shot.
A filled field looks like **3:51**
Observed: **3:17**
